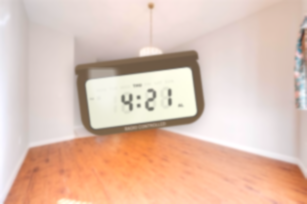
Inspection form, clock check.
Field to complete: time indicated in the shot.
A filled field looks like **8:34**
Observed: **4:21**
